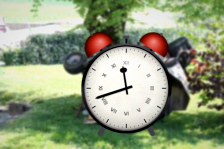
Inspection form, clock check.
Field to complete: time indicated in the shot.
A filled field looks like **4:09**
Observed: **11:42**
